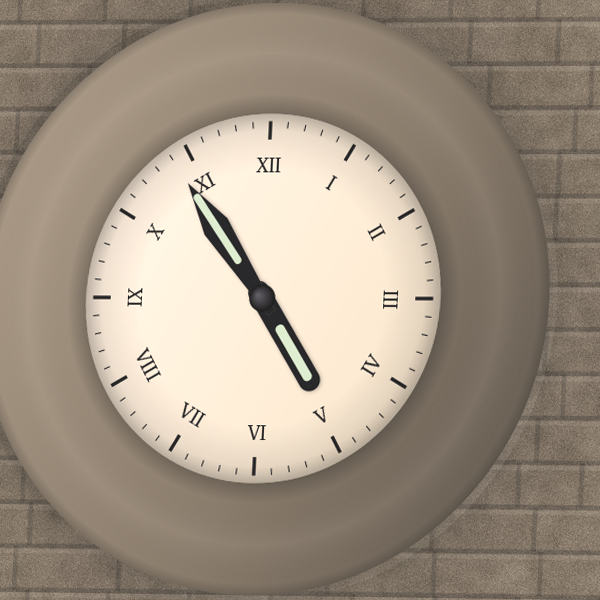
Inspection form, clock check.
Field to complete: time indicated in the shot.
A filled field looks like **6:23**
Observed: **4:54**
